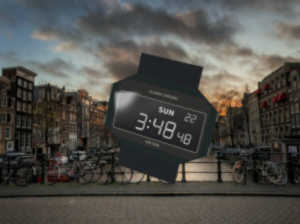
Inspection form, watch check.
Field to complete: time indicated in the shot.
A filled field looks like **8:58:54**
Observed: **3:48:48**
